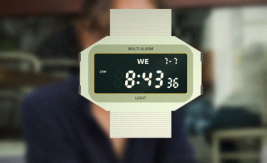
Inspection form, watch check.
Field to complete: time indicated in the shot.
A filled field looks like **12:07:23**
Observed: **8:43:36**
